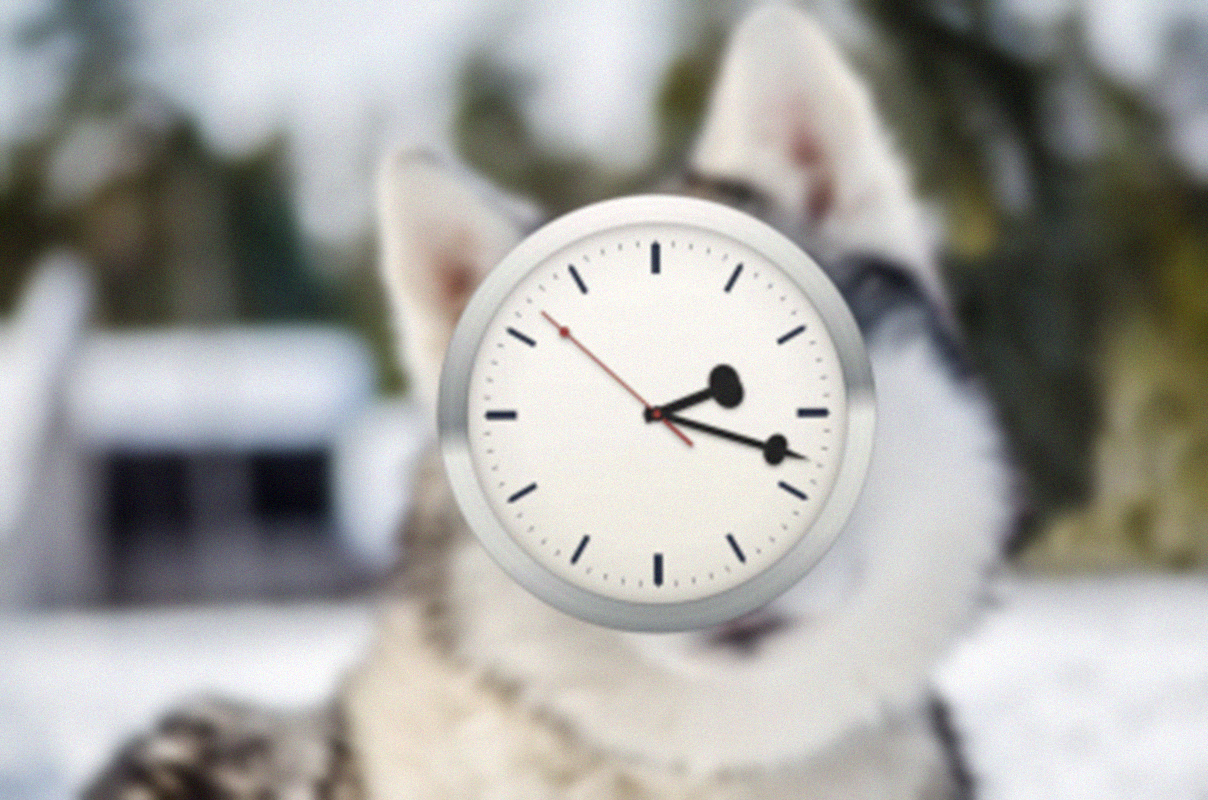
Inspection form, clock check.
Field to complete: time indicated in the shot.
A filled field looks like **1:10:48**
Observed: **2:17:52**
